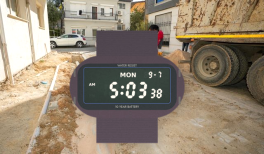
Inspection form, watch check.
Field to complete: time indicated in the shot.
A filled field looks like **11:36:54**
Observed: **5:03:38**
